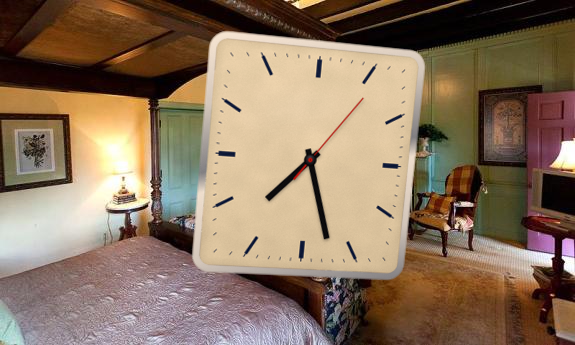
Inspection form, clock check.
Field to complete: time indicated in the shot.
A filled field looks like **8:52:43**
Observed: **7:27:06**
